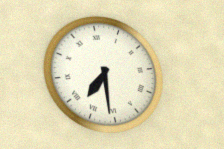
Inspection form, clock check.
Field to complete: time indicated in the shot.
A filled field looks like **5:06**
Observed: **7:31**
